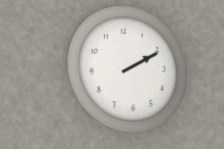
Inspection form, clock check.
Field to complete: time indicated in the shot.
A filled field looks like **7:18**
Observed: **2:11**
